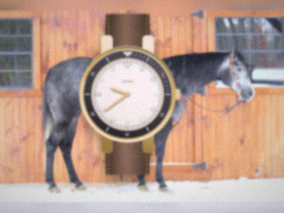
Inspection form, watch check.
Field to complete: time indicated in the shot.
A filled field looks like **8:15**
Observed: **9:39**
